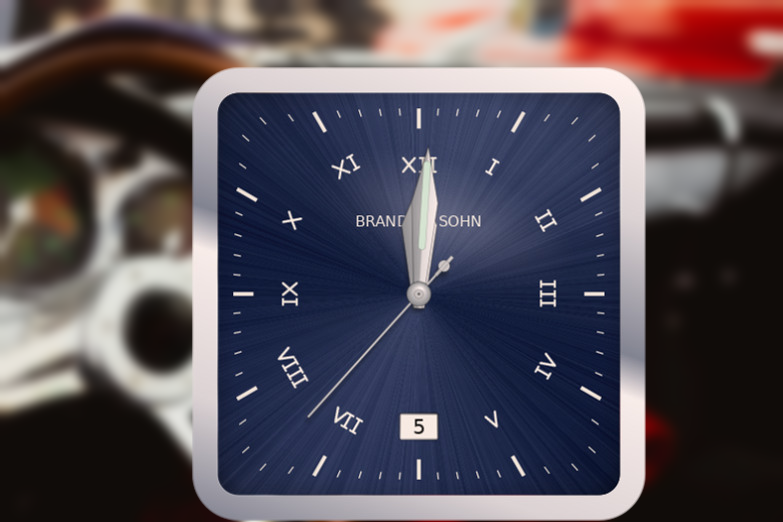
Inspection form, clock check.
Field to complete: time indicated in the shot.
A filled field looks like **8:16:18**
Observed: **12:00:37**
